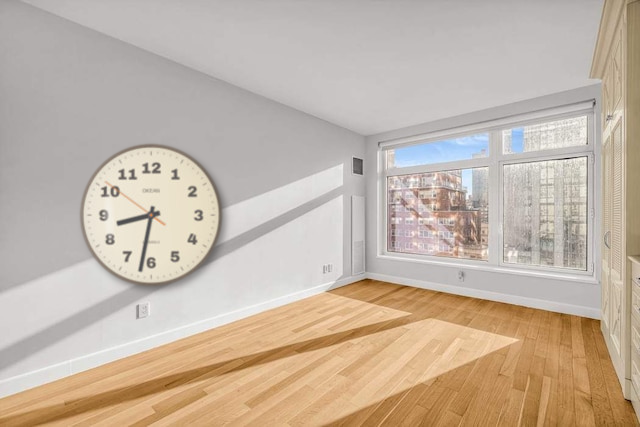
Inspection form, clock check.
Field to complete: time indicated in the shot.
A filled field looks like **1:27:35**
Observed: **8:31:51**
